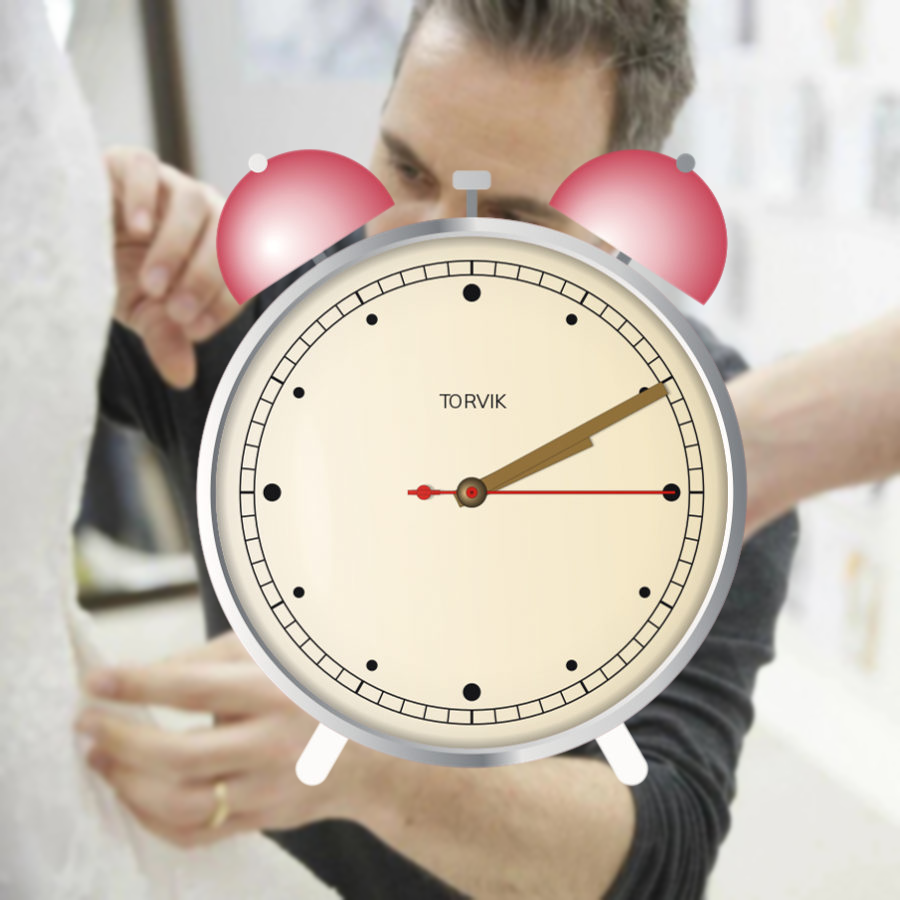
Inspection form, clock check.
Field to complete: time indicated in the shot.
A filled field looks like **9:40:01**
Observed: **2:10:15**
